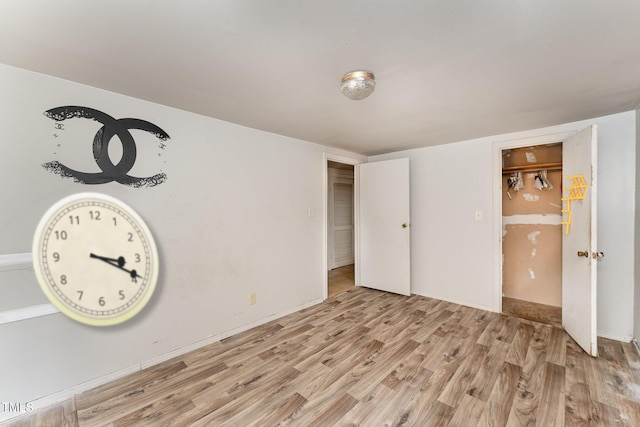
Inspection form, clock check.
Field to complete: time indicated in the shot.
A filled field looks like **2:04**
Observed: **3:19**
